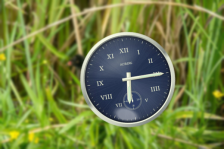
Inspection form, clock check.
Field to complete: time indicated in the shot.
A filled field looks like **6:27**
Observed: **6:15**
